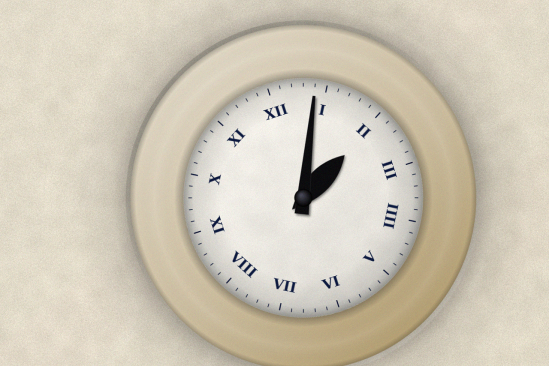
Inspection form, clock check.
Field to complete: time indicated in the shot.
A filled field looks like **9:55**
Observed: **2:04**
